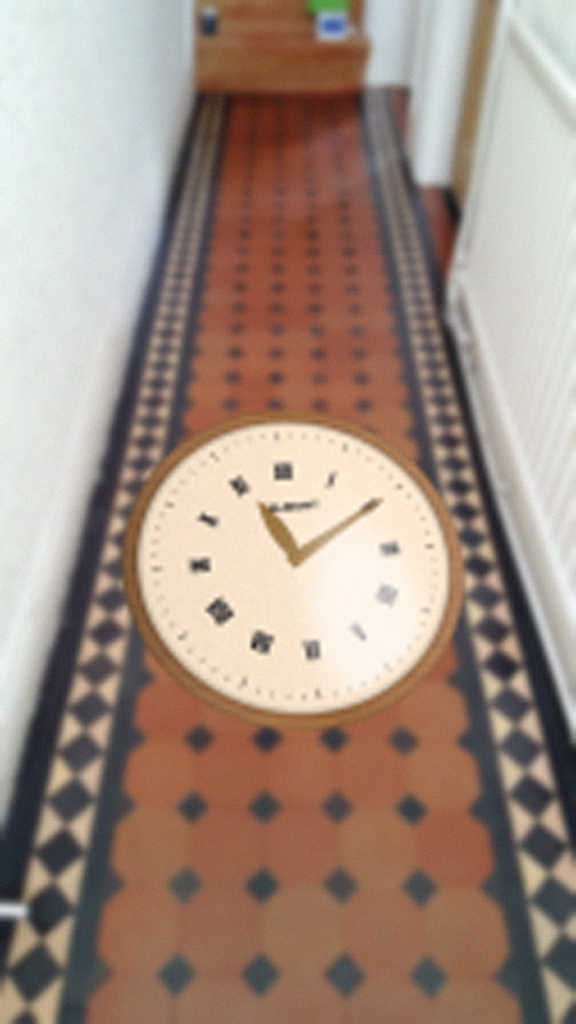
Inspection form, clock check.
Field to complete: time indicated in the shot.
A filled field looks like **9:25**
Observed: **11:10**
